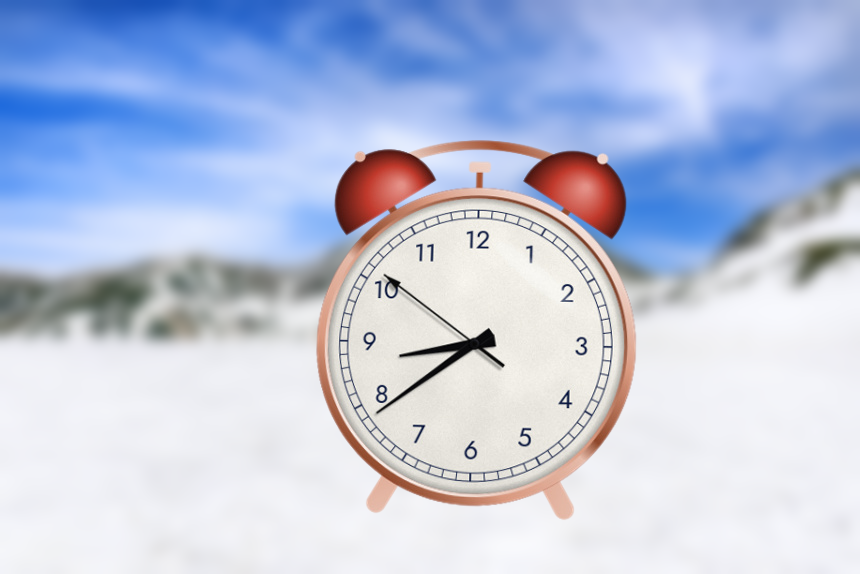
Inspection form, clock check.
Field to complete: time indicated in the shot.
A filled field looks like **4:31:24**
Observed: **8:38:51**
